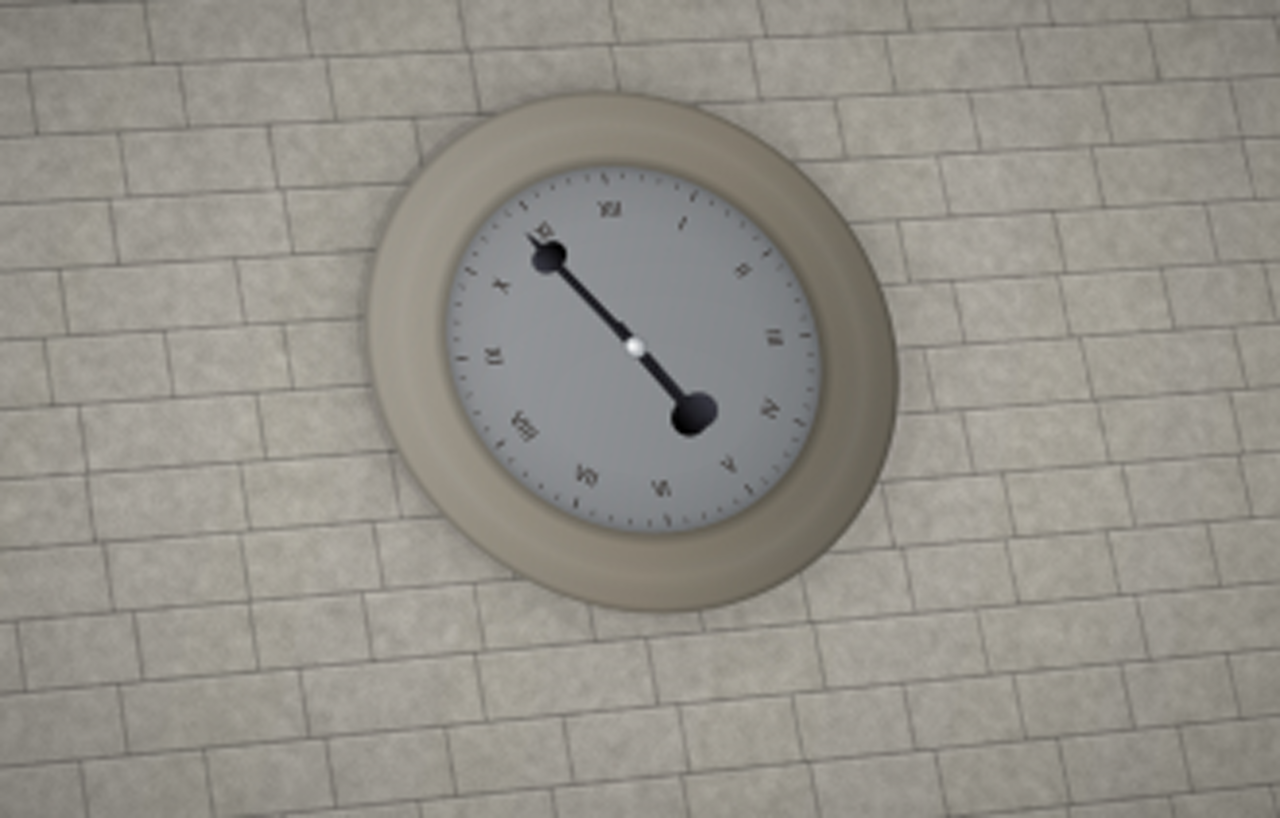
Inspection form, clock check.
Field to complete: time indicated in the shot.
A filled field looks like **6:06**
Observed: **4:54**
